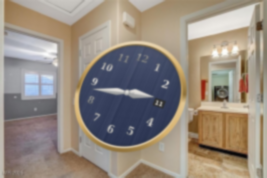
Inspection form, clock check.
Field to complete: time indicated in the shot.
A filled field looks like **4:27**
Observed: **2:43**
